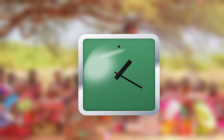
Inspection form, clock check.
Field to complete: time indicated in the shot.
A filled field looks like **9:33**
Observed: **1:20**
